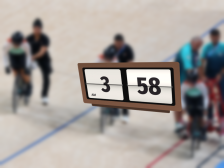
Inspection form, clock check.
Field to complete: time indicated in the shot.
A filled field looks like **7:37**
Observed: **3:58**
